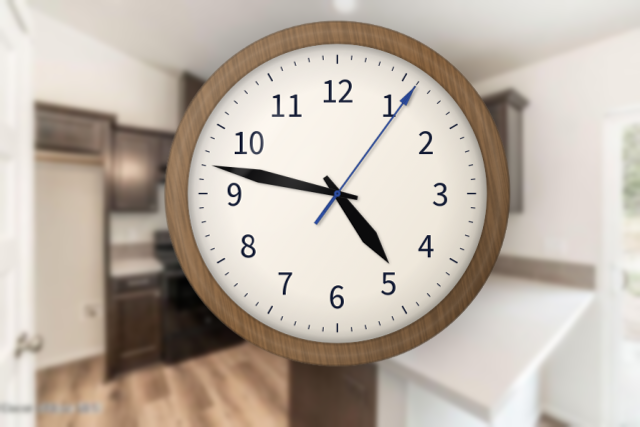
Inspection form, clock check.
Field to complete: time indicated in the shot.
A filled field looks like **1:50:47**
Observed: **4:47:06**
